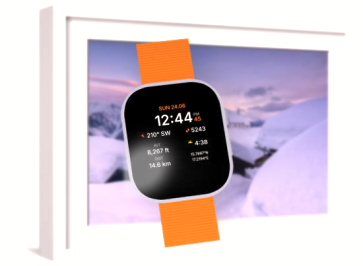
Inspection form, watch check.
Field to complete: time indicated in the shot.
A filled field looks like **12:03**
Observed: **12:44**
